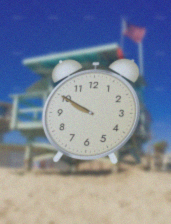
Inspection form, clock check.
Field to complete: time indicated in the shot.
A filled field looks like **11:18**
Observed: **9:50**
